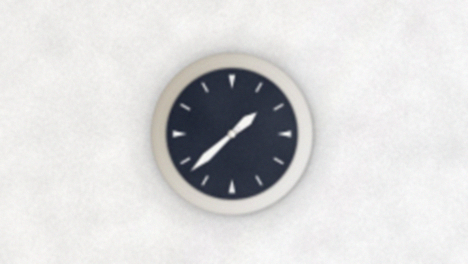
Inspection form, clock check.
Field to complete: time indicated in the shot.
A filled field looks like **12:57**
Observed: **1:38**
